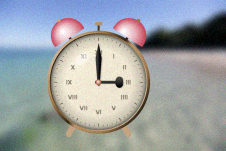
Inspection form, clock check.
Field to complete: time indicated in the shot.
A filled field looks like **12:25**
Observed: **3:00**
